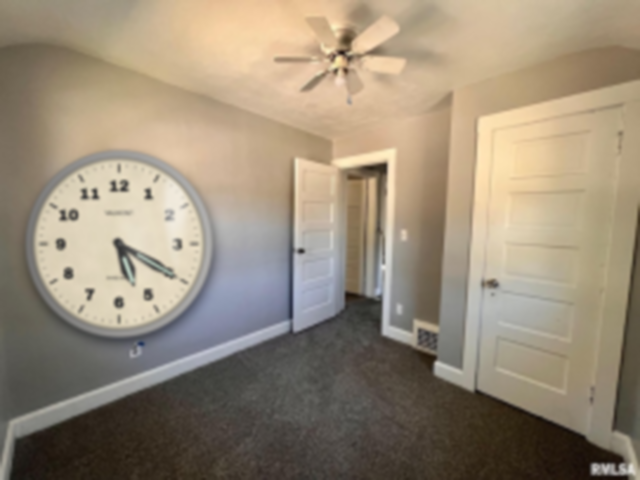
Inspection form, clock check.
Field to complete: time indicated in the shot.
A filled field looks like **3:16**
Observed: **5:20**
